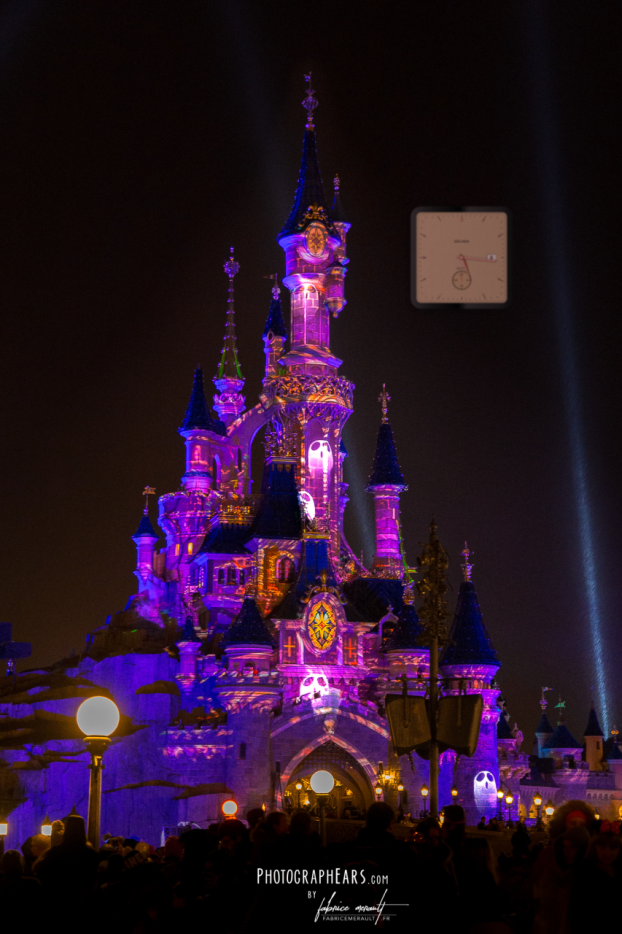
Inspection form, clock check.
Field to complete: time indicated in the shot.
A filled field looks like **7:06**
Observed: **5:16**
